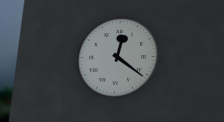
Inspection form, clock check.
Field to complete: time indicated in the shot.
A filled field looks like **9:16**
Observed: **12:21**
